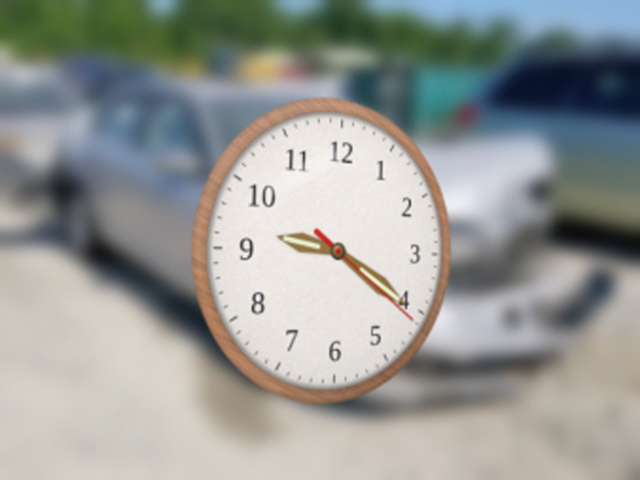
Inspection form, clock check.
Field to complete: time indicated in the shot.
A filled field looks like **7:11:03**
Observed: **9:20:21**
